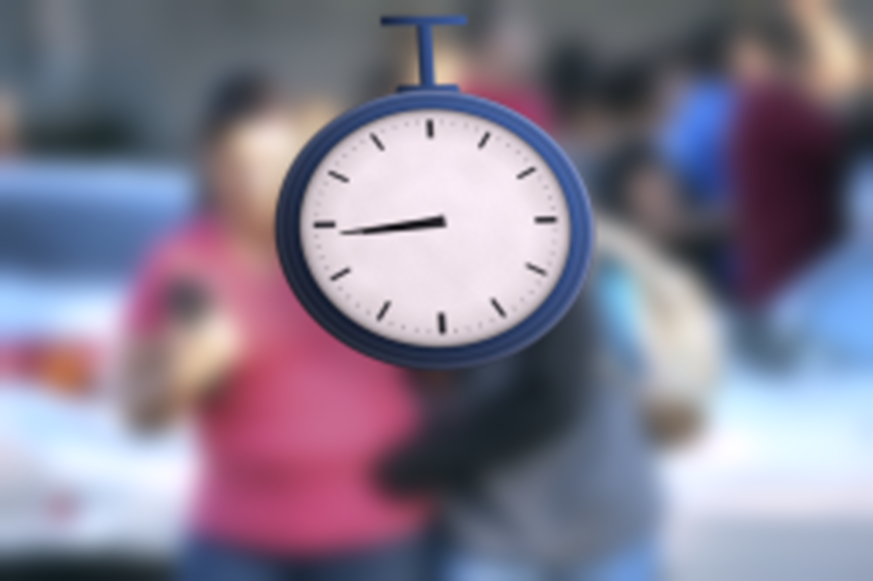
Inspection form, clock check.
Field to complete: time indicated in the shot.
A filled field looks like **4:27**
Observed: **8:44**
